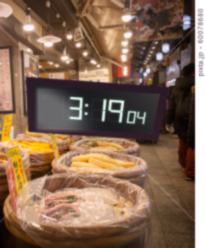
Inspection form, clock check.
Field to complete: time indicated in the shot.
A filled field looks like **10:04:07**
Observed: **3:19:04**
